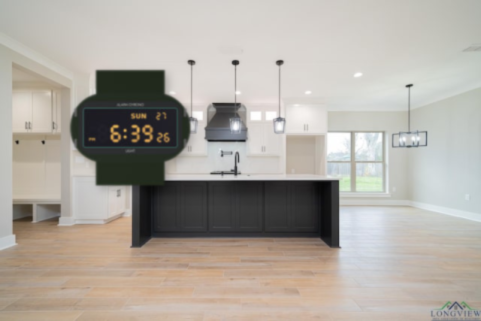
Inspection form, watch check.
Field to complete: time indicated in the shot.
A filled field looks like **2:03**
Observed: **6:39**
